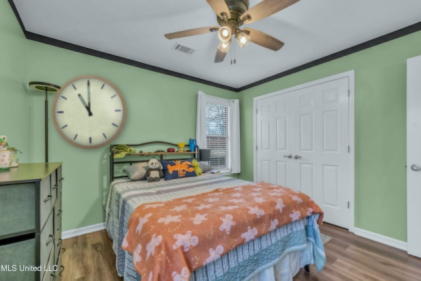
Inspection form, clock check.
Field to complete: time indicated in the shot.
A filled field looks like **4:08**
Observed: **11:00**
